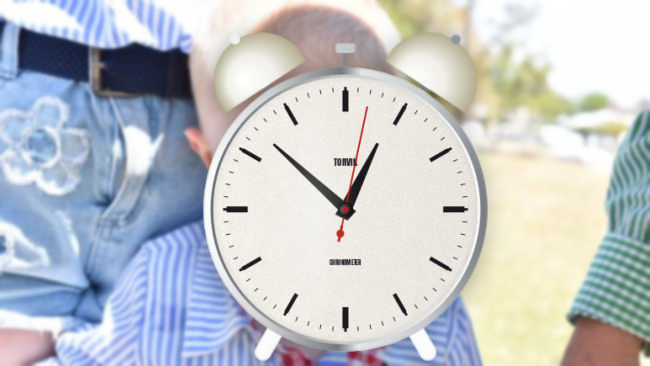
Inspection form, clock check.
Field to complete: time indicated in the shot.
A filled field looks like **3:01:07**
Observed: **12:52:02**
